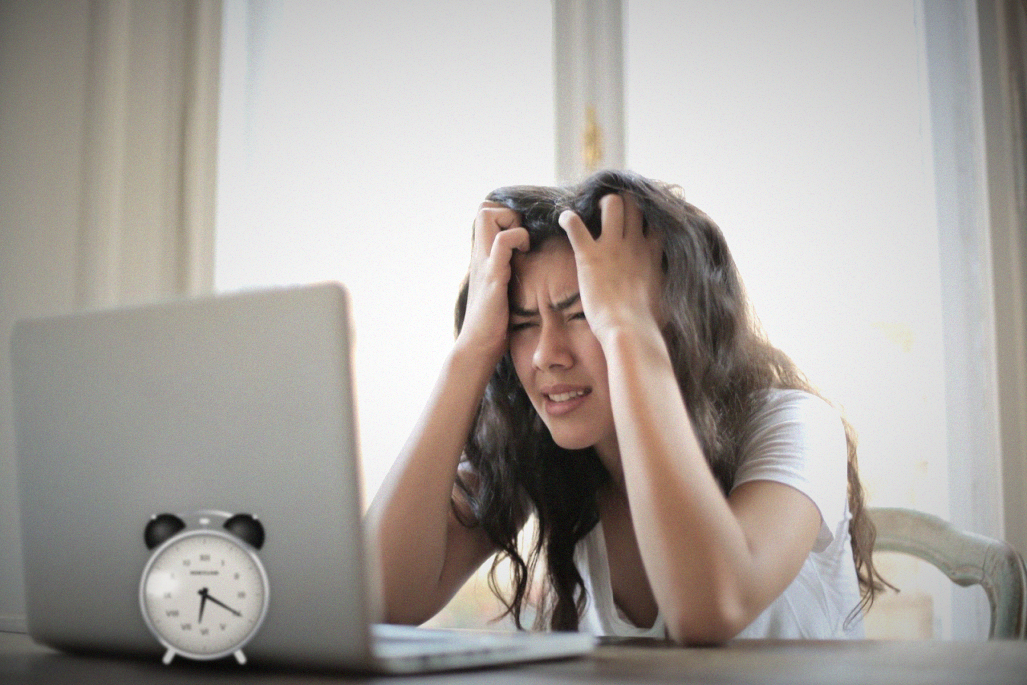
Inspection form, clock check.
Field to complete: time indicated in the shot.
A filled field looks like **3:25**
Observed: **6:20**
